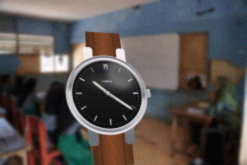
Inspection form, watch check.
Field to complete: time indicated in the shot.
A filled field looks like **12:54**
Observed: **10:21**
